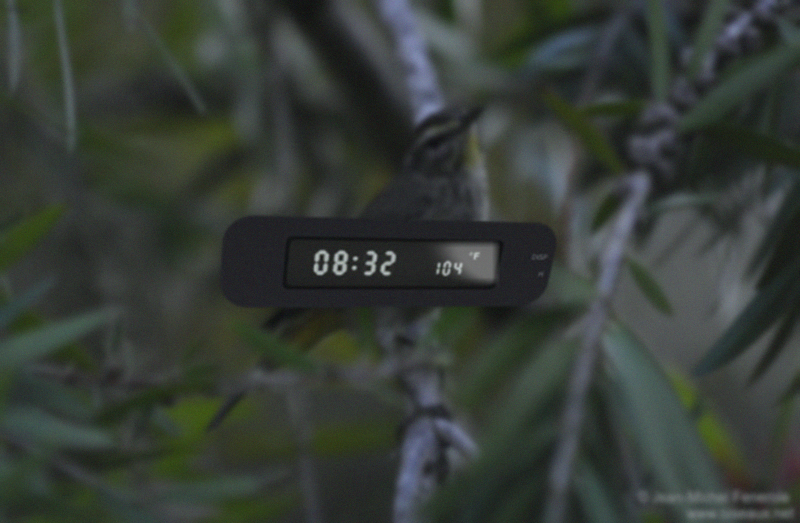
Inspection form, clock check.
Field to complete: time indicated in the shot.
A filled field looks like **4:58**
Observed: **8:32**
